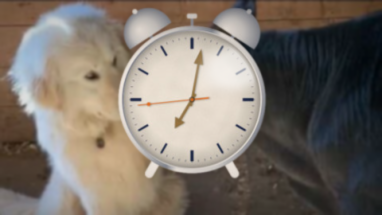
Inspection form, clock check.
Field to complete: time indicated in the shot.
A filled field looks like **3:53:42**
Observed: **7:01:44**
